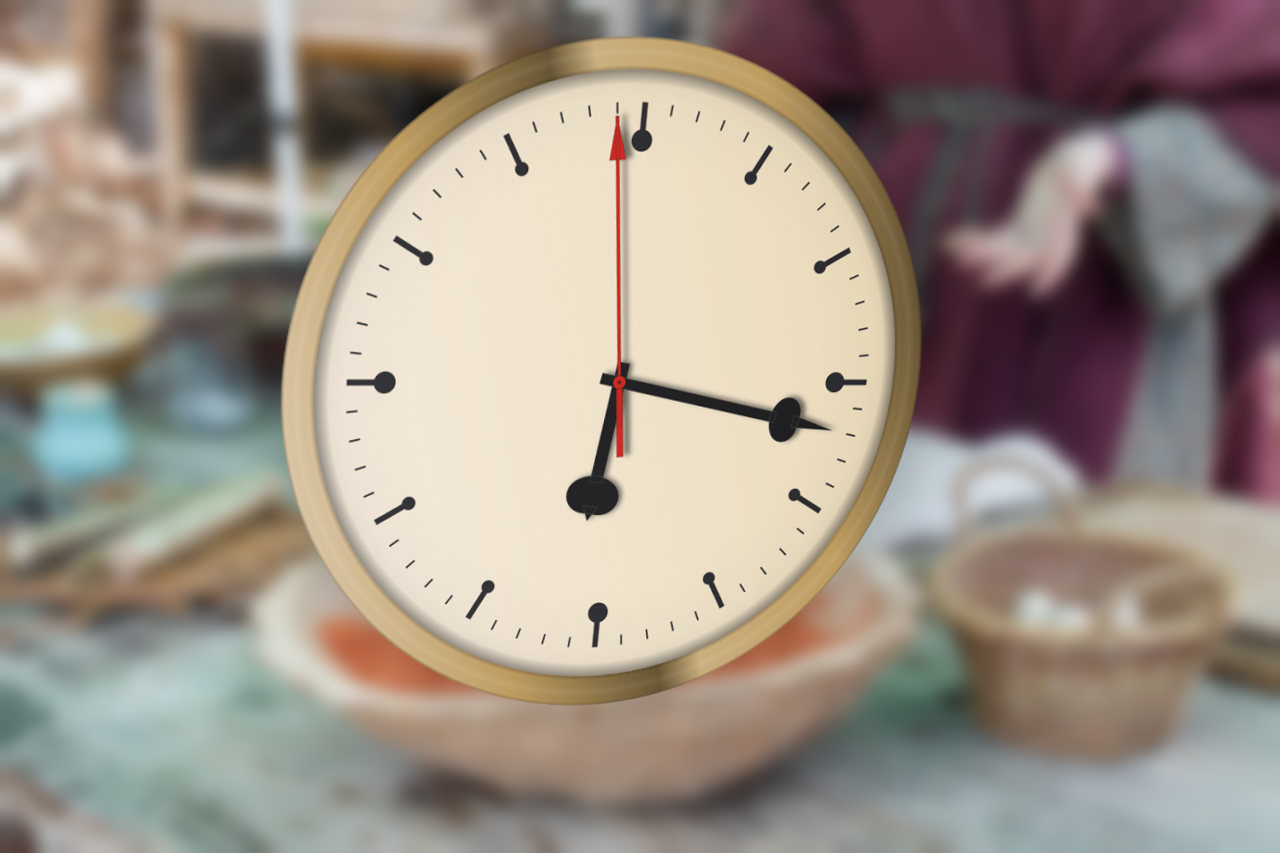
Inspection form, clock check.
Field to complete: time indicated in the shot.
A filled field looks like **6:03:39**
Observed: **6:16:59**
